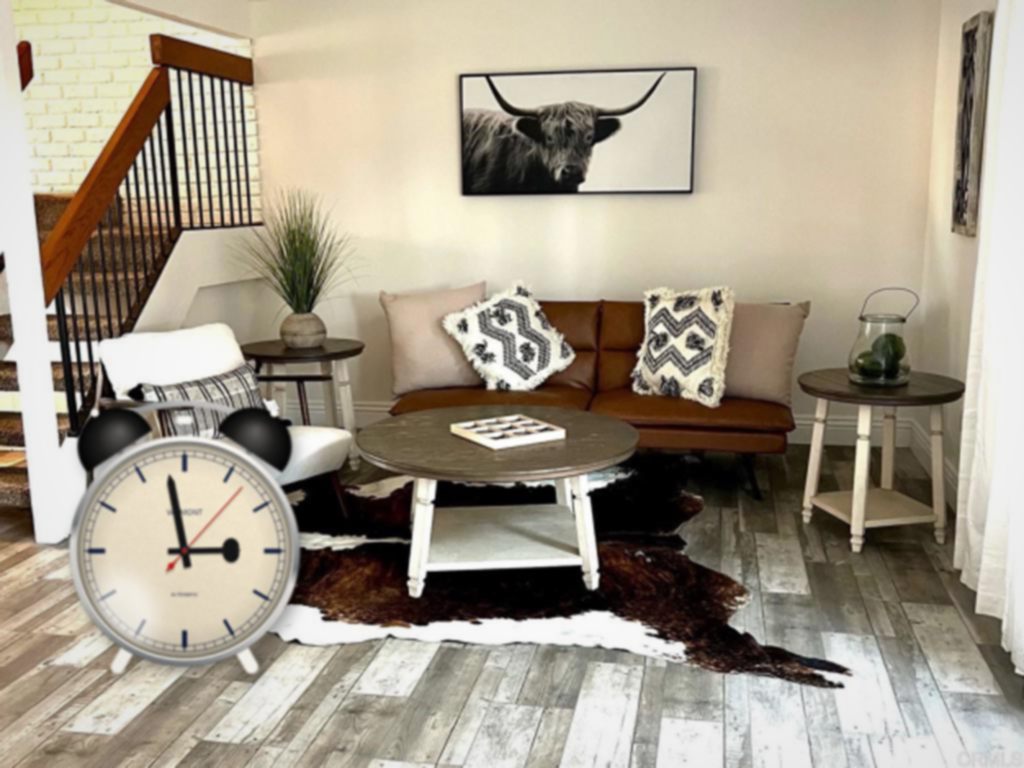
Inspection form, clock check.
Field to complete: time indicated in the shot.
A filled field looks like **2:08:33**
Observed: **2:58:07**
